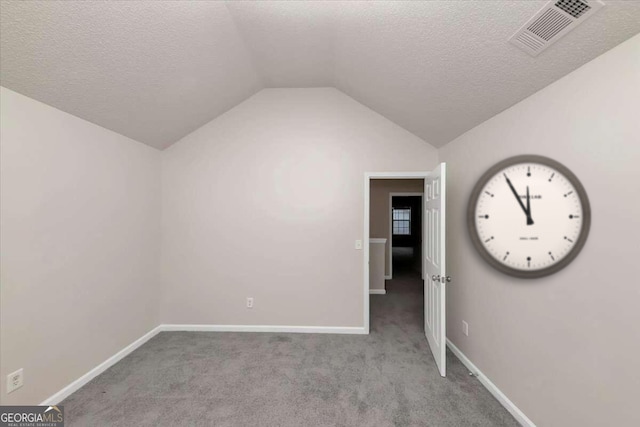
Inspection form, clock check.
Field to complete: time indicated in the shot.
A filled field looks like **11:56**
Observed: **11:55**
